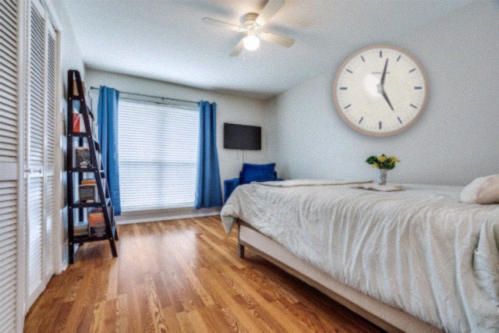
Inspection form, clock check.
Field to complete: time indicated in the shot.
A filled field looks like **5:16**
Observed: **5:02**
